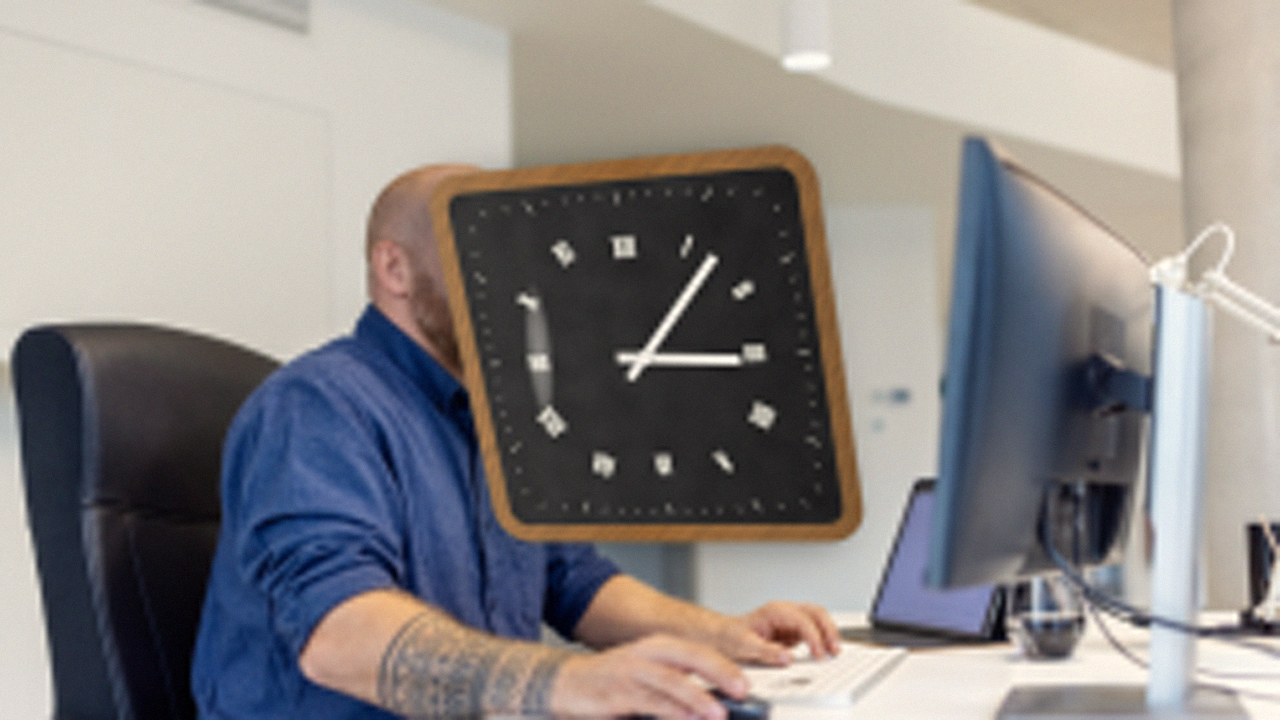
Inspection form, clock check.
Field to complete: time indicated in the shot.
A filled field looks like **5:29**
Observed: **3:07**
